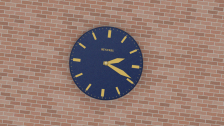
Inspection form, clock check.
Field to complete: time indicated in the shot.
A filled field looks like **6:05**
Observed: **2:19**
